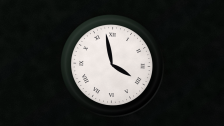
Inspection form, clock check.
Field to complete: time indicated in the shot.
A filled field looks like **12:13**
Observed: **3:58**
